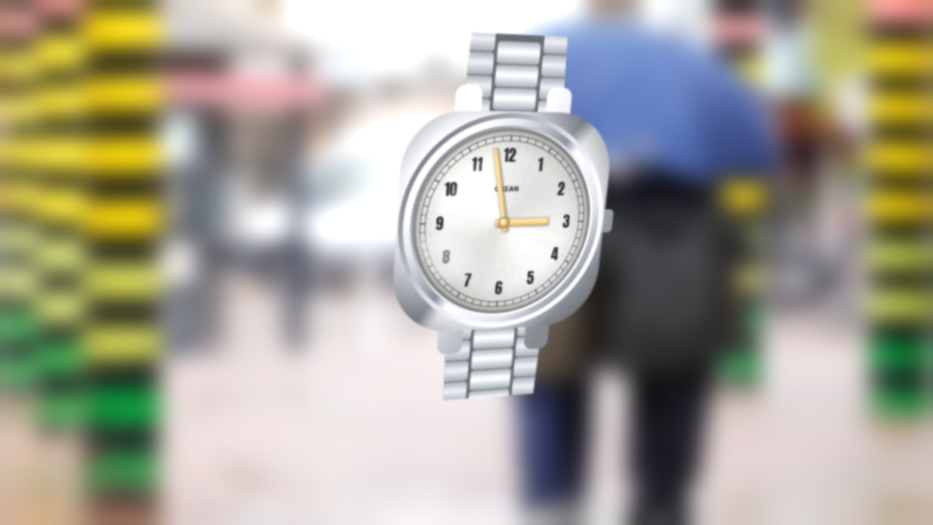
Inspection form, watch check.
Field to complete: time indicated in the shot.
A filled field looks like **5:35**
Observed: **2:58**
